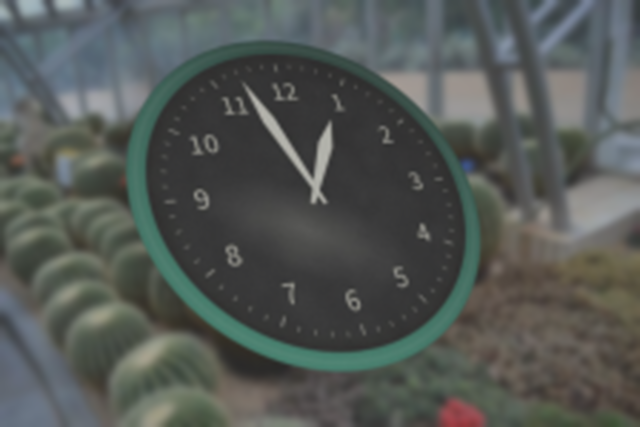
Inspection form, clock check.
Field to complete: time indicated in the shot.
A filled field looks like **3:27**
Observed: **12:57**
